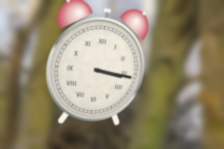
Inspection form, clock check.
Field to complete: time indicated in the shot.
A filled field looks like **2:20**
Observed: **3:16**
